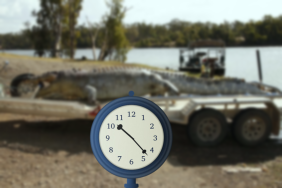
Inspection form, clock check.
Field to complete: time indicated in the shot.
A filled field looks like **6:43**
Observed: **10:23**
